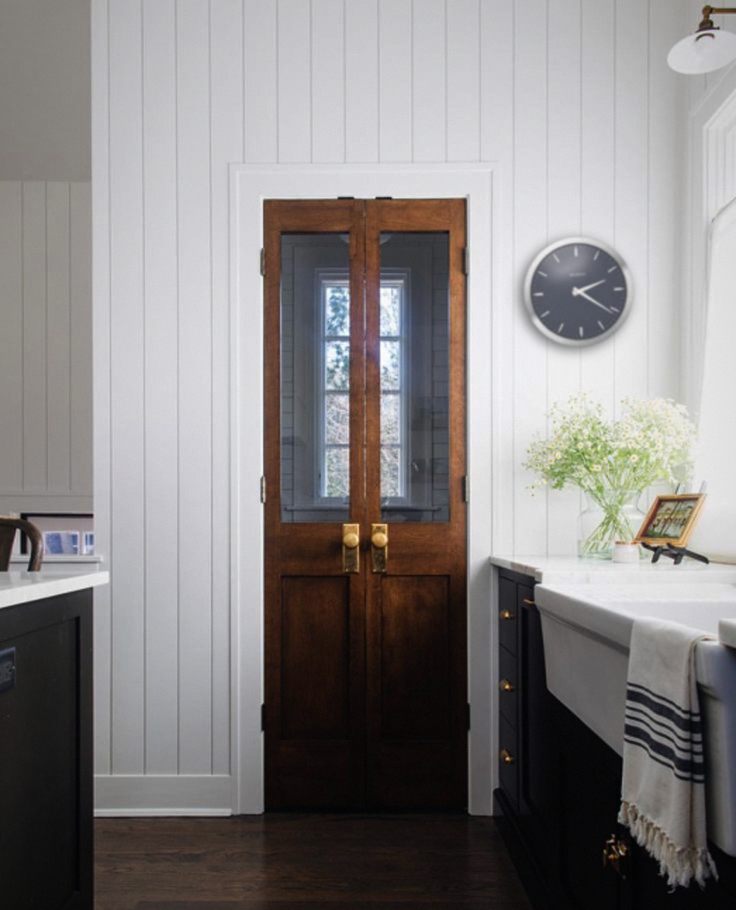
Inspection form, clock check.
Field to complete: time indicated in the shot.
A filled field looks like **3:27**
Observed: **2:21**
